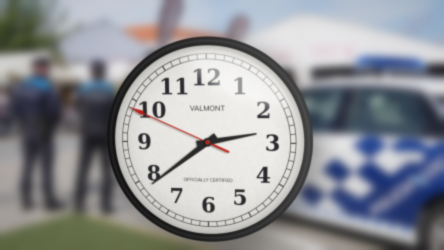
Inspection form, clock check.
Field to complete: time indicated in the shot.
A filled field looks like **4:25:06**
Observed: **2:38:49**
